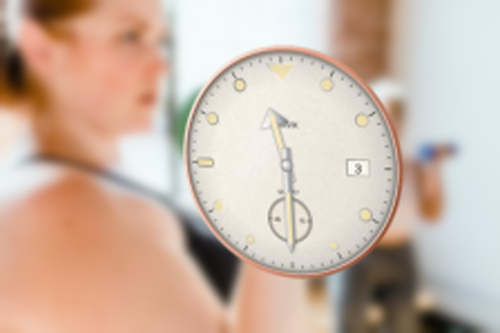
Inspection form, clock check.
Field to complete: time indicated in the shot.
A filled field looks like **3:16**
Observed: **11:30**
